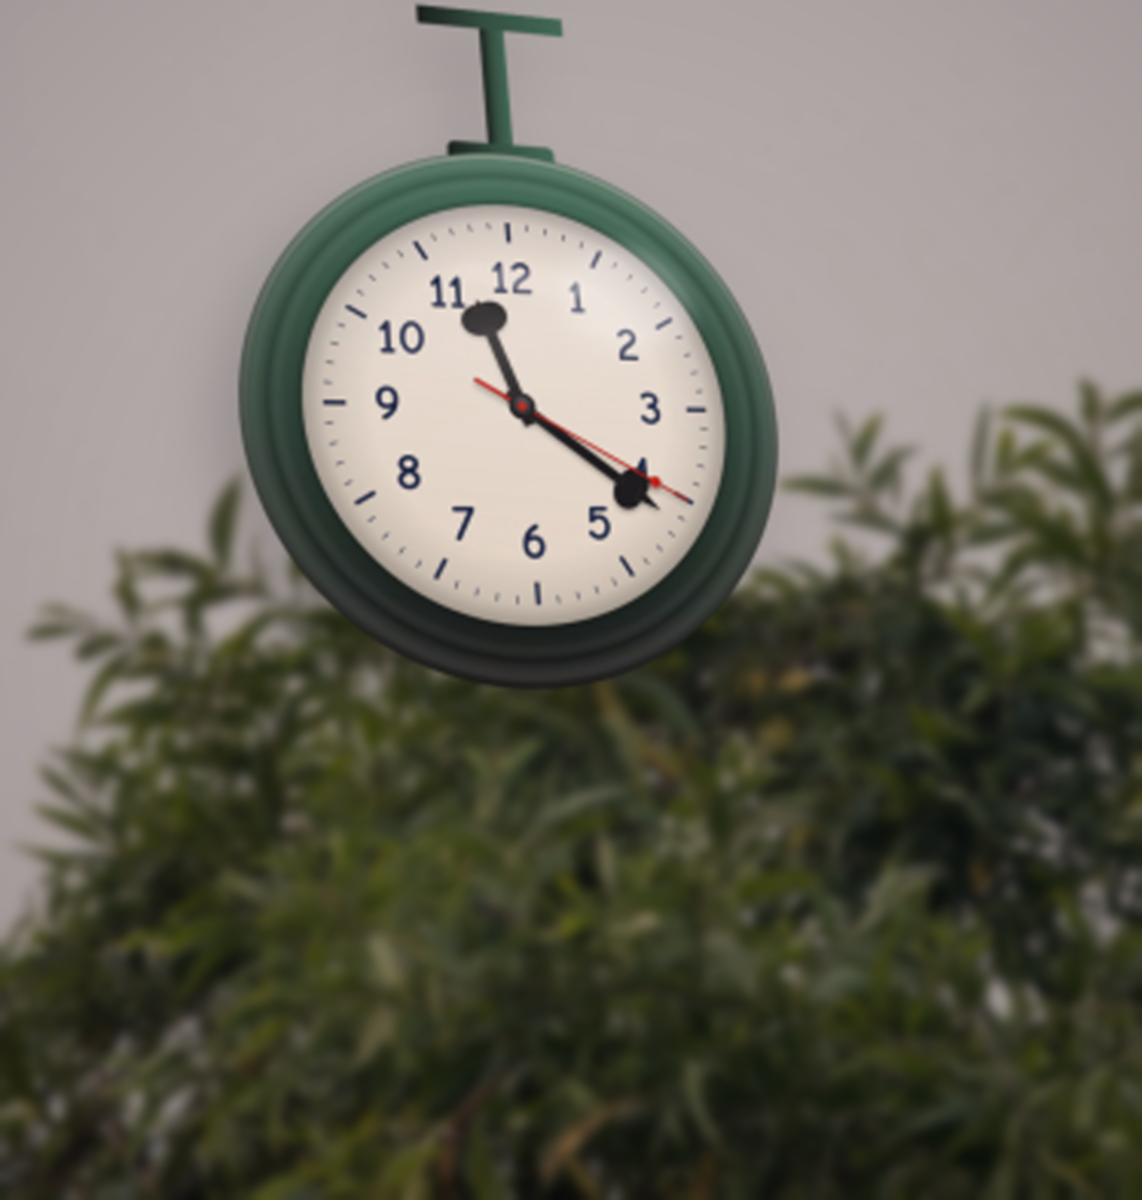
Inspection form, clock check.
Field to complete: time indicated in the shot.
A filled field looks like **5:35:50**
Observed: **11:21:20**
